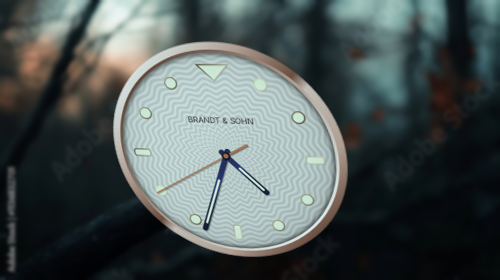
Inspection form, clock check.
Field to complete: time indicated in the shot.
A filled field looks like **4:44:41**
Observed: **4:33:40**
